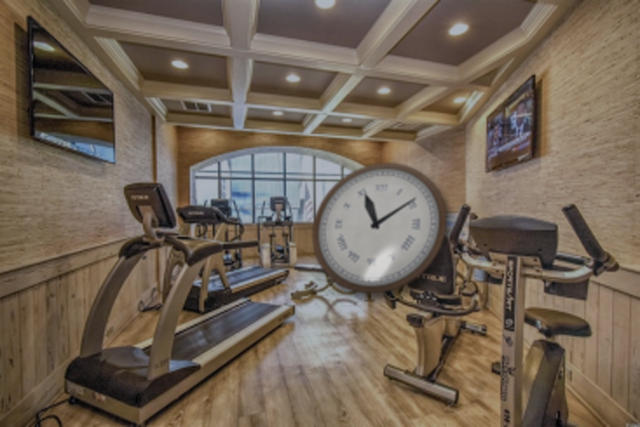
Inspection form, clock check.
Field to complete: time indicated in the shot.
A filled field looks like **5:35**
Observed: **11:09**
